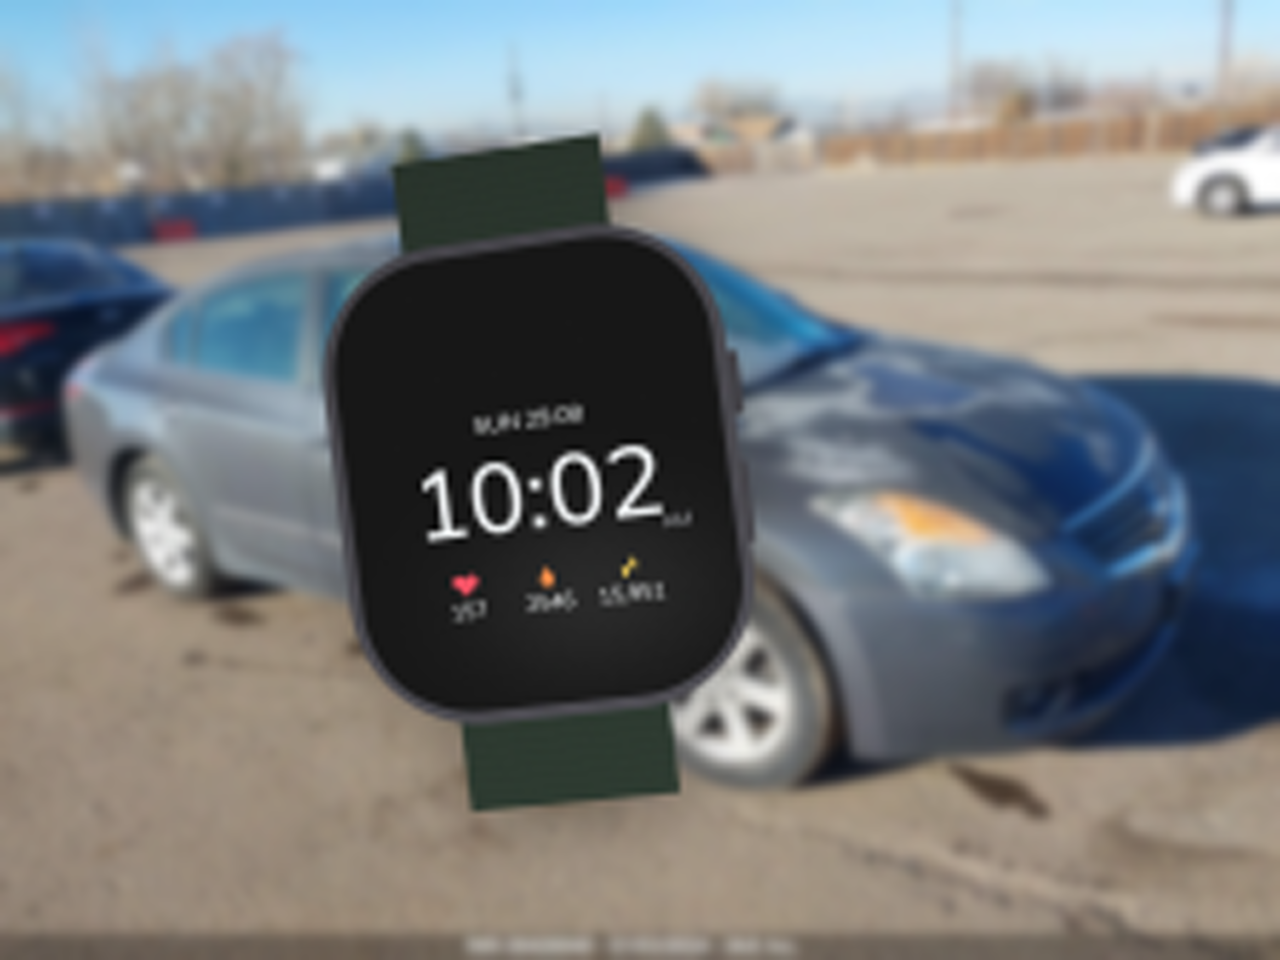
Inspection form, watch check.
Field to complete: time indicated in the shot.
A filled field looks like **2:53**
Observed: **10:02**
